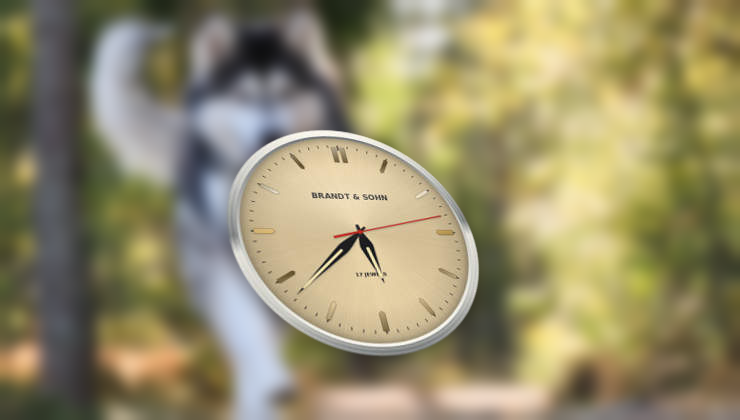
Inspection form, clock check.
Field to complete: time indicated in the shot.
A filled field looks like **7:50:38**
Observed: **5:38:13**
